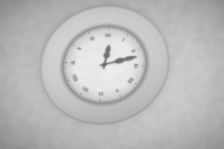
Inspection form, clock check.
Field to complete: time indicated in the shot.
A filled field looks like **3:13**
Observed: **12:12**
